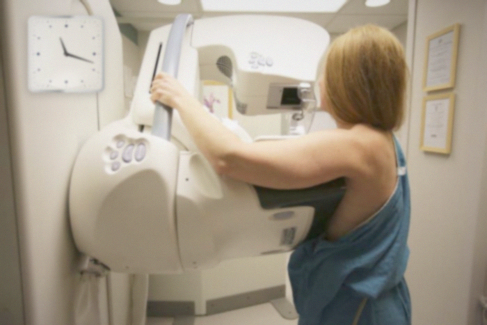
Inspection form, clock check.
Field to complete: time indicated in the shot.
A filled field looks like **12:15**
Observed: **11:18**
